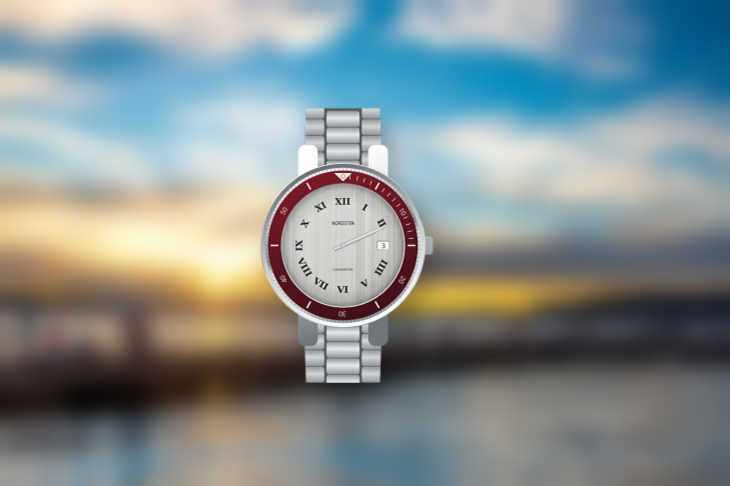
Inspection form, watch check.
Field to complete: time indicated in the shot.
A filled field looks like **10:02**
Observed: **2:11**
